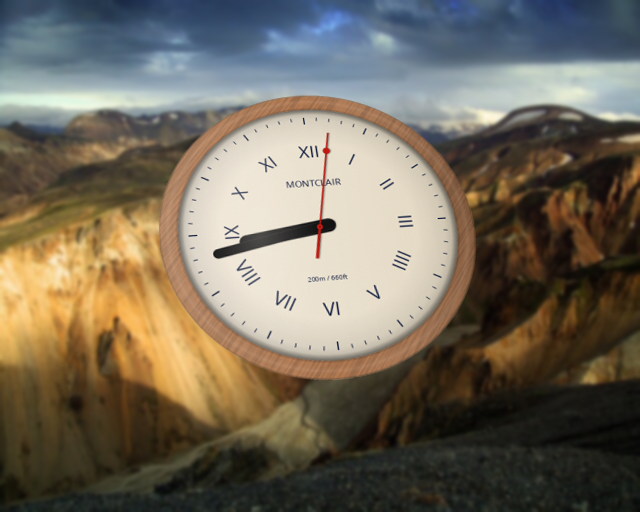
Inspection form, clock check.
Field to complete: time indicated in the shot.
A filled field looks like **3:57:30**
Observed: **8:43:02**
